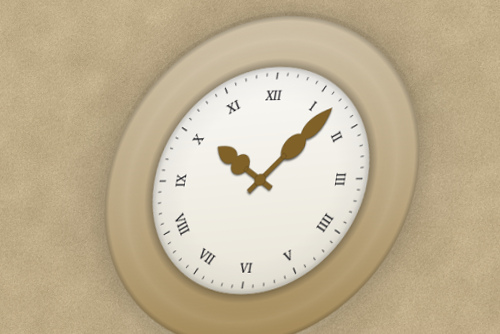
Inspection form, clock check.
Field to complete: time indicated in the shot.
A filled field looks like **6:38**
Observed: **10:07**
